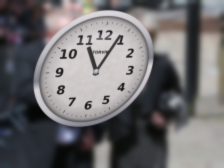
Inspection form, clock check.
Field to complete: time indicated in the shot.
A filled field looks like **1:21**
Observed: **11:04**
